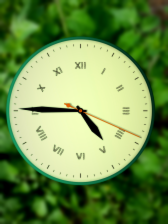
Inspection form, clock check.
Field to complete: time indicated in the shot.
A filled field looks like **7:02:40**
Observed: **4:45:19**
